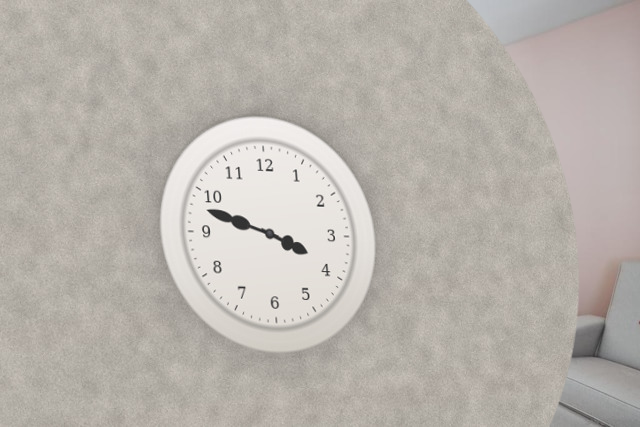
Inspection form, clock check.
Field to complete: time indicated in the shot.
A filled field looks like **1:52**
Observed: **3:48**
